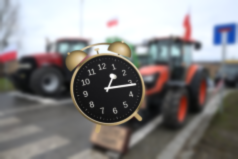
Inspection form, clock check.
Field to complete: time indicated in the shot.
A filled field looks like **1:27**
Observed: **1:16**
